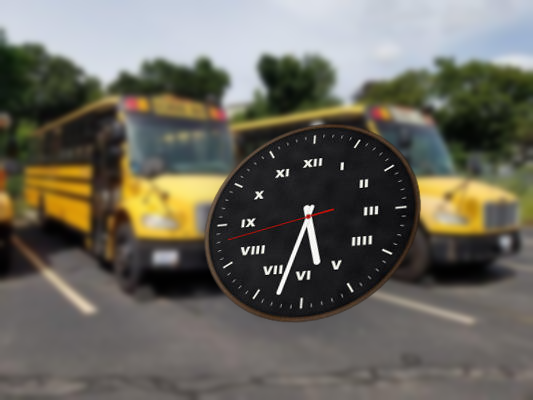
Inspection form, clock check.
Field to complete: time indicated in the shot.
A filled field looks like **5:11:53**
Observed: **5:32:43**
